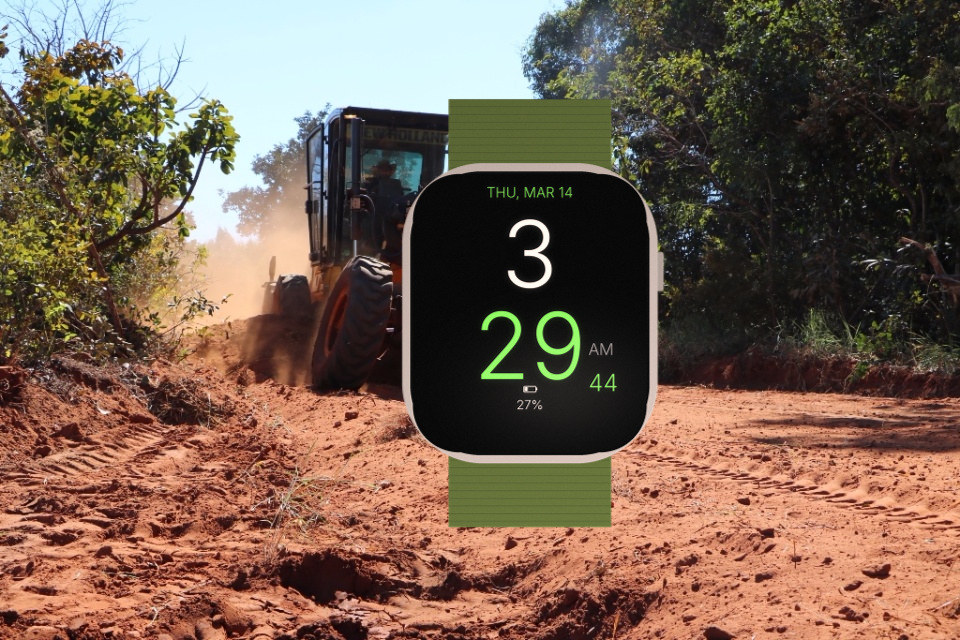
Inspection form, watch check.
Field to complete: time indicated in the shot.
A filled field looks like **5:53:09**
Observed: **3:29:44**
